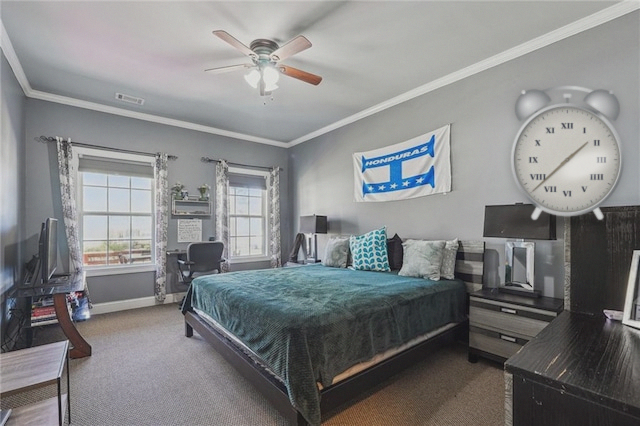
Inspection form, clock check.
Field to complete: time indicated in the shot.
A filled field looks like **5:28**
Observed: **1:38**
